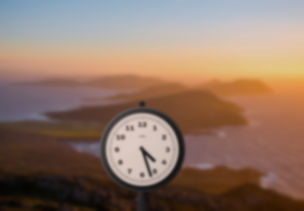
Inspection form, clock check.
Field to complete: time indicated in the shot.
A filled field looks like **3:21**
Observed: **4:27**
